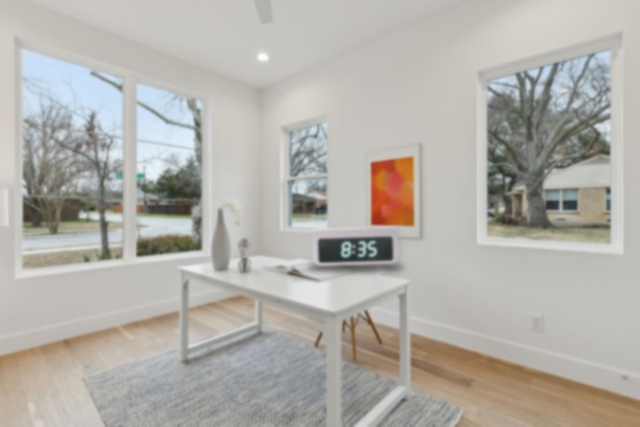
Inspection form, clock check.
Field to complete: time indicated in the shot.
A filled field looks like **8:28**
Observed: **8:35**
